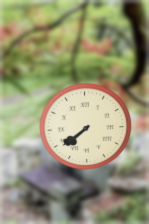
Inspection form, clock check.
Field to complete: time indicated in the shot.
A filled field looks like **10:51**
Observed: **7:39**
